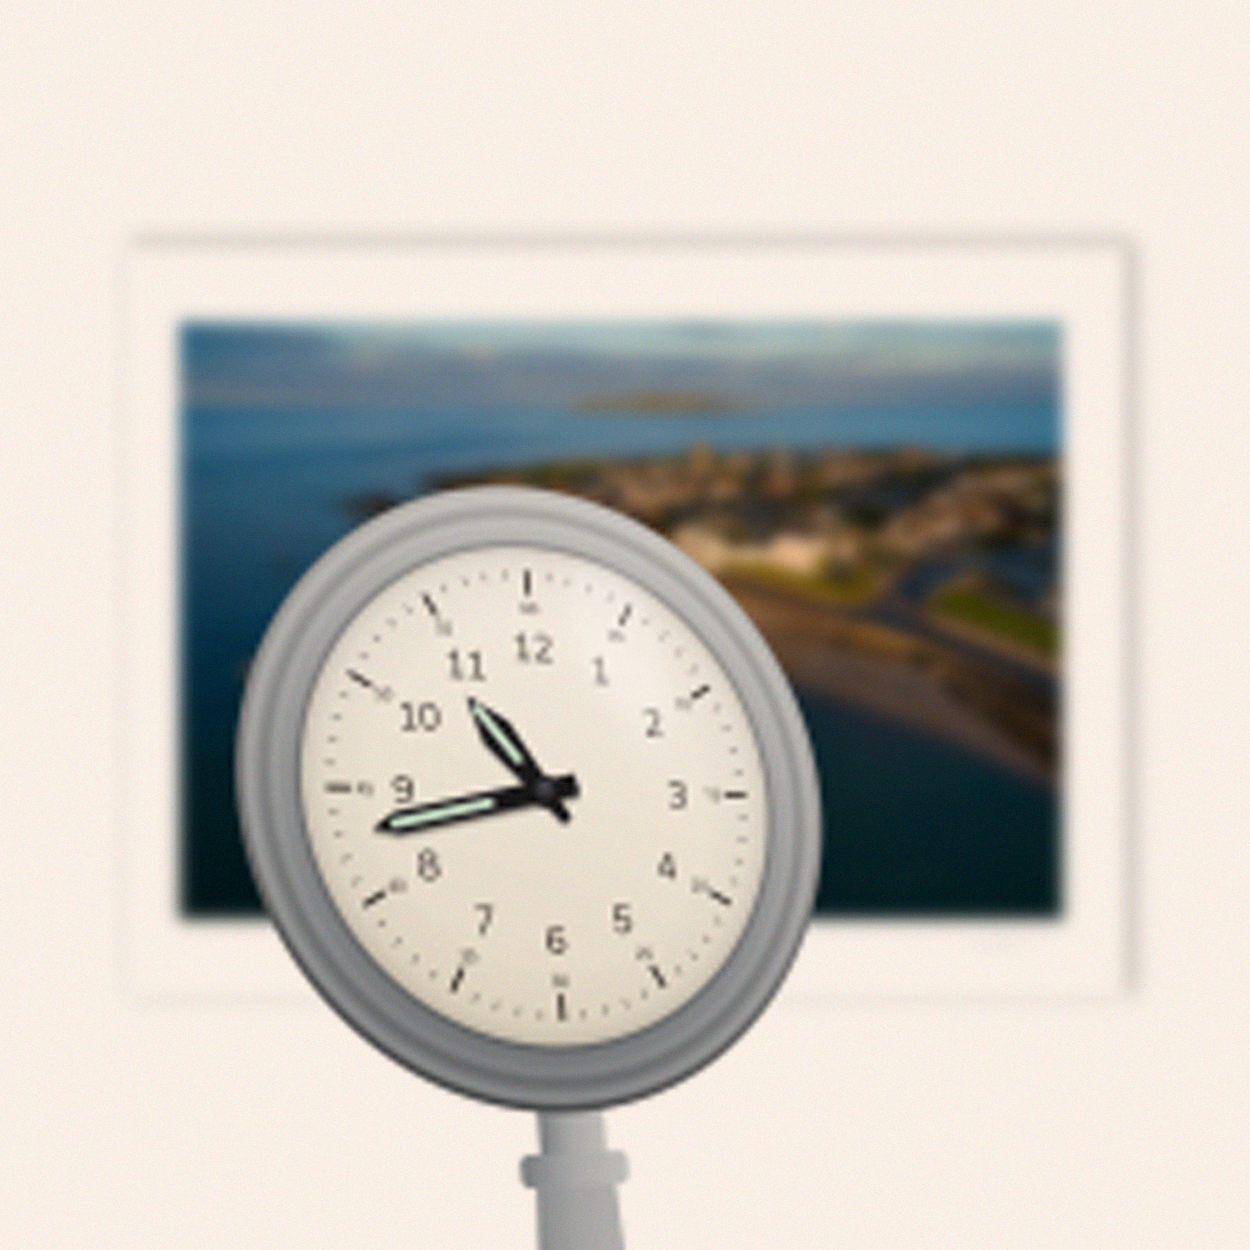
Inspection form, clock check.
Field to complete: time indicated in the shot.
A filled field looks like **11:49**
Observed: **10:43**
